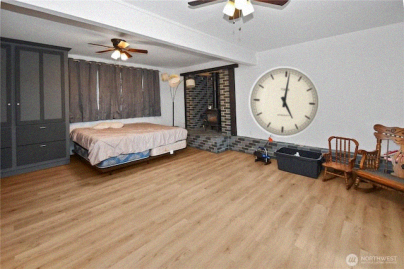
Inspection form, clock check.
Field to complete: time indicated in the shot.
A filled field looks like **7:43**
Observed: **5:01**
